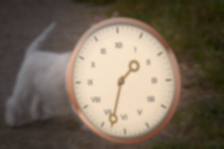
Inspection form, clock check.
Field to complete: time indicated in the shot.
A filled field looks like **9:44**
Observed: **1:33**
